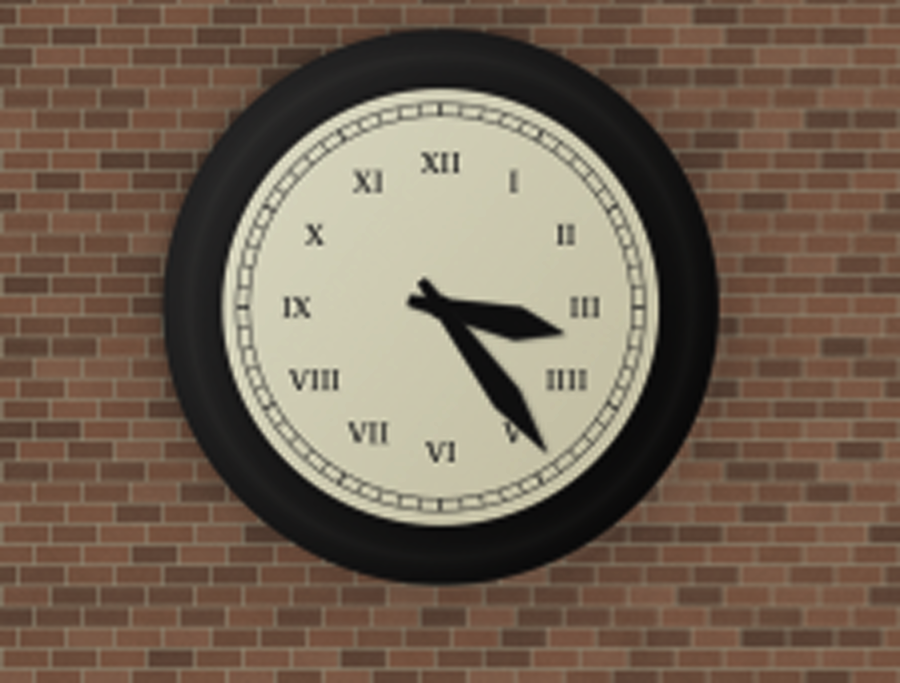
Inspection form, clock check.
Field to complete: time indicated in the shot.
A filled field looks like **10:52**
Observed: **3:24**
